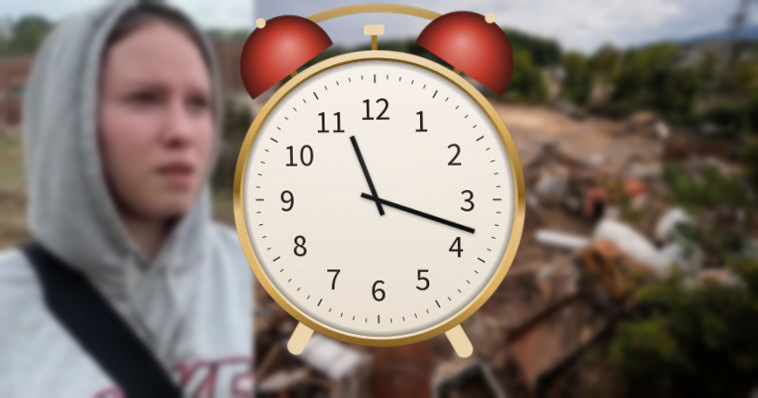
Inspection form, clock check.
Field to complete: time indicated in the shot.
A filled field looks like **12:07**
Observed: **11:18**
